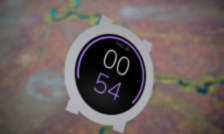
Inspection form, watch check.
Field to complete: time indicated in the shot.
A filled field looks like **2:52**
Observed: **0:54**
